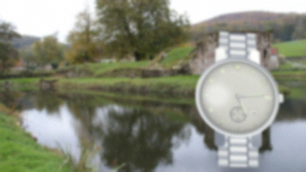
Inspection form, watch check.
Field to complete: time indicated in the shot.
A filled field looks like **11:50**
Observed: **5:14**
